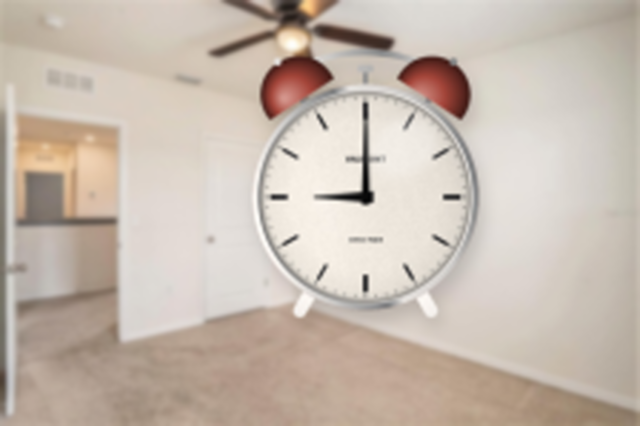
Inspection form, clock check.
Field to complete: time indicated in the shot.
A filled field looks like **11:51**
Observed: **9:00**
